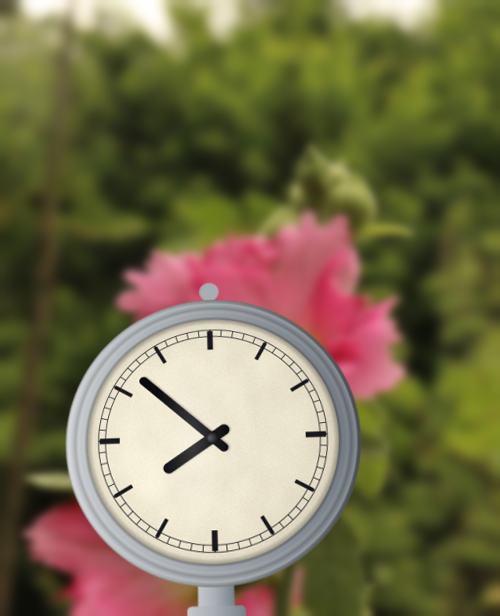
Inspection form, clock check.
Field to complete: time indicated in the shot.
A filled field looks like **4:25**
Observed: **7:52**
